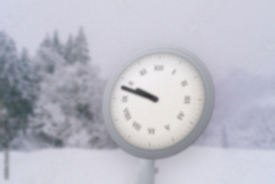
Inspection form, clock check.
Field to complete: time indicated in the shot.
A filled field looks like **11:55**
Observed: **9:48**
